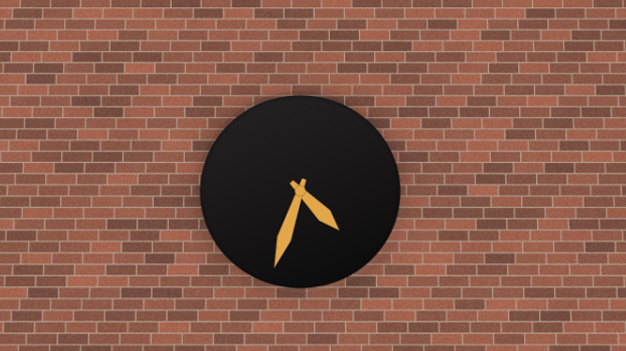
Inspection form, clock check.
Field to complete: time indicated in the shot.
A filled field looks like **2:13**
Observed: **4:33**
